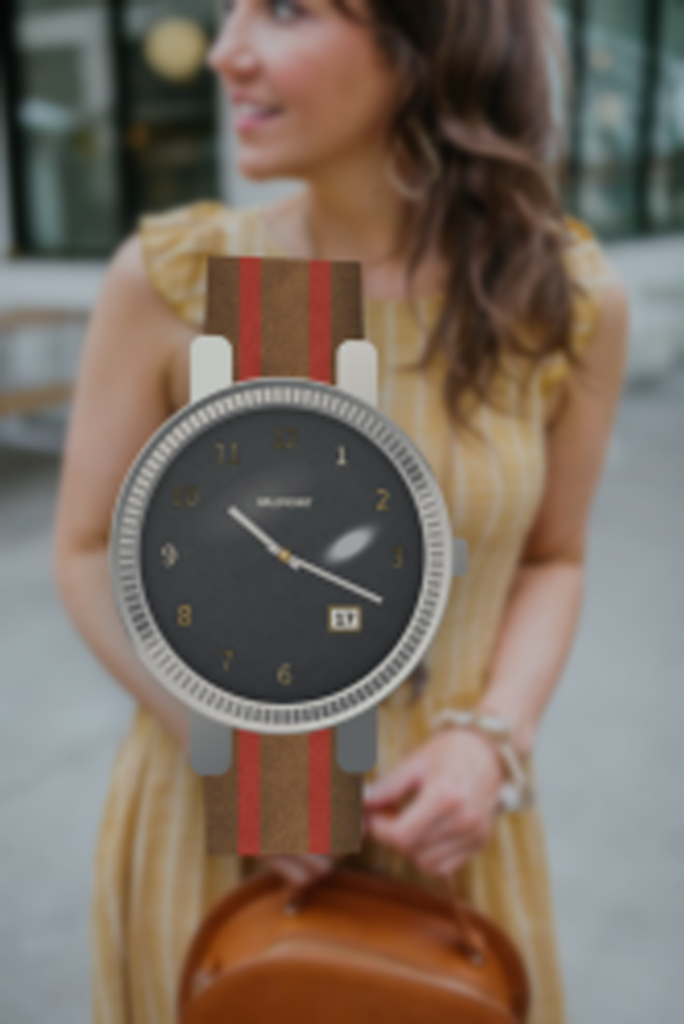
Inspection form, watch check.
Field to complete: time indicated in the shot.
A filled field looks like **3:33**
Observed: **10:19**
